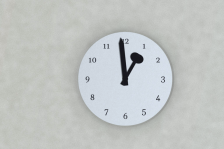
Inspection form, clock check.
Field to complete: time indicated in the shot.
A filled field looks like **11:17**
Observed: **12:59**
